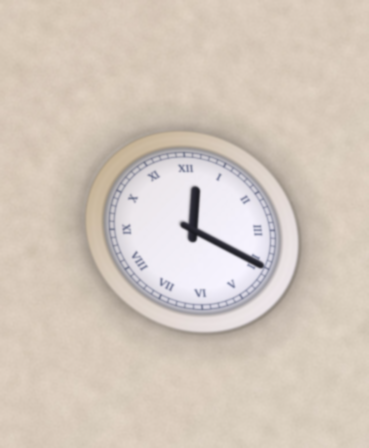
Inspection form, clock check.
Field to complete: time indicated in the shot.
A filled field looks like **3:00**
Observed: **12:20**
